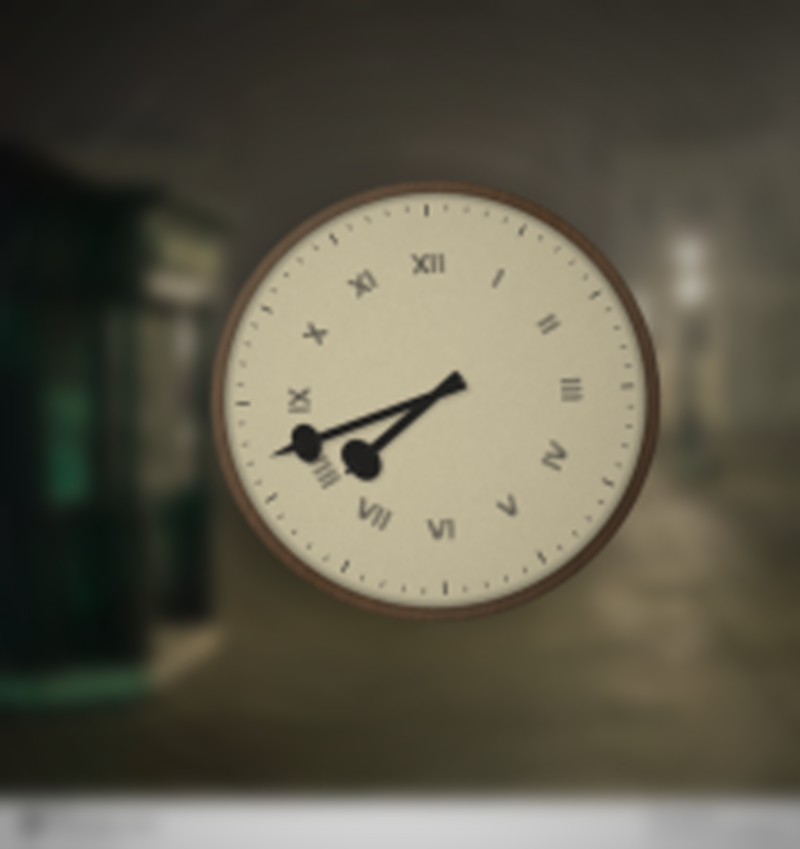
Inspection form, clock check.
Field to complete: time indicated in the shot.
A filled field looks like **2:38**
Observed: **7:42**
